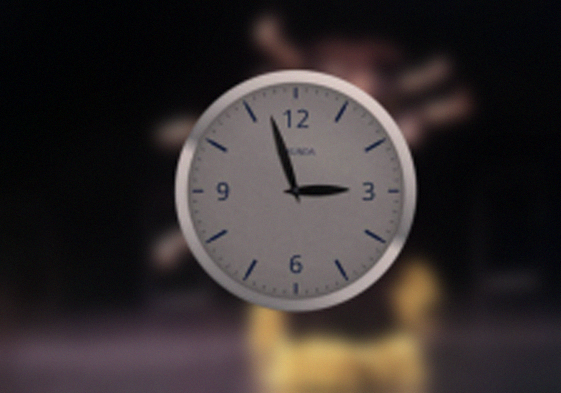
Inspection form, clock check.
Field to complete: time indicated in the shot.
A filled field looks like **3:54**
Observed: **2:57**
